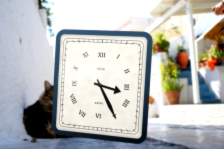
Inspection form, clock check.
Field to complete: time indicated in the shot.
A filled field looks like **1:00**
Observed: **3:25**
